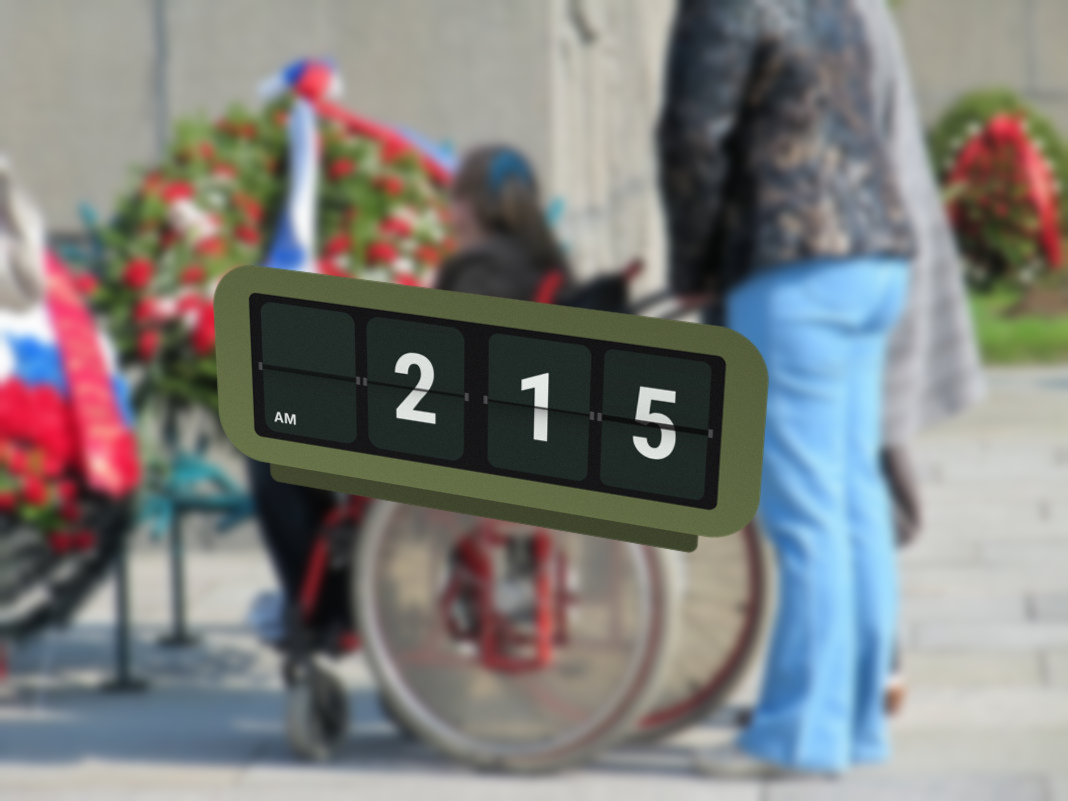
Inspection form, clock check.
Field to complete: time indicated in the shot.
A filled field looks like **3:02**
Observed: **2:15**
